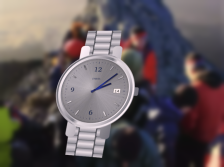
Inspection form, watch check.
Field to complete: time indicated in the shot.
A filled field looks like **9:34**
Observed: **2:08**
